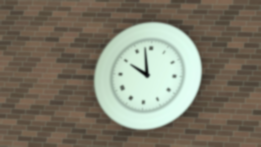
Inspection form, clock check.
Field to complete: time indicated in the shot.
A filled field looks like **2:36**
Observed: **9:58**
